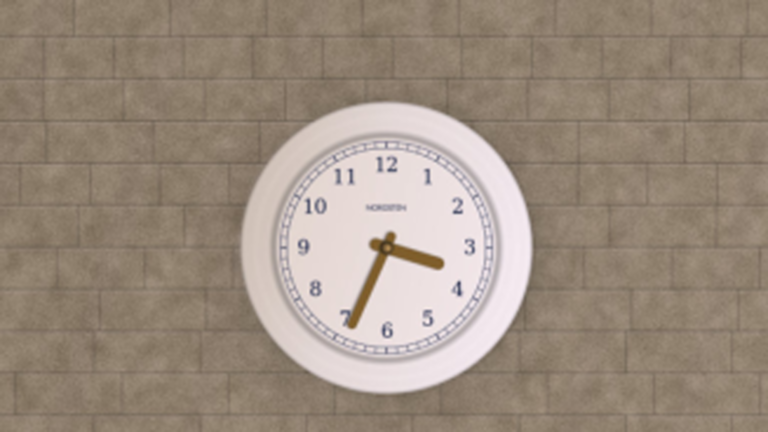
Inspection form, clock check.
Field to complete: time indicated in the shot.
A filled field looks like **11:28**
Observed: **3:34**
